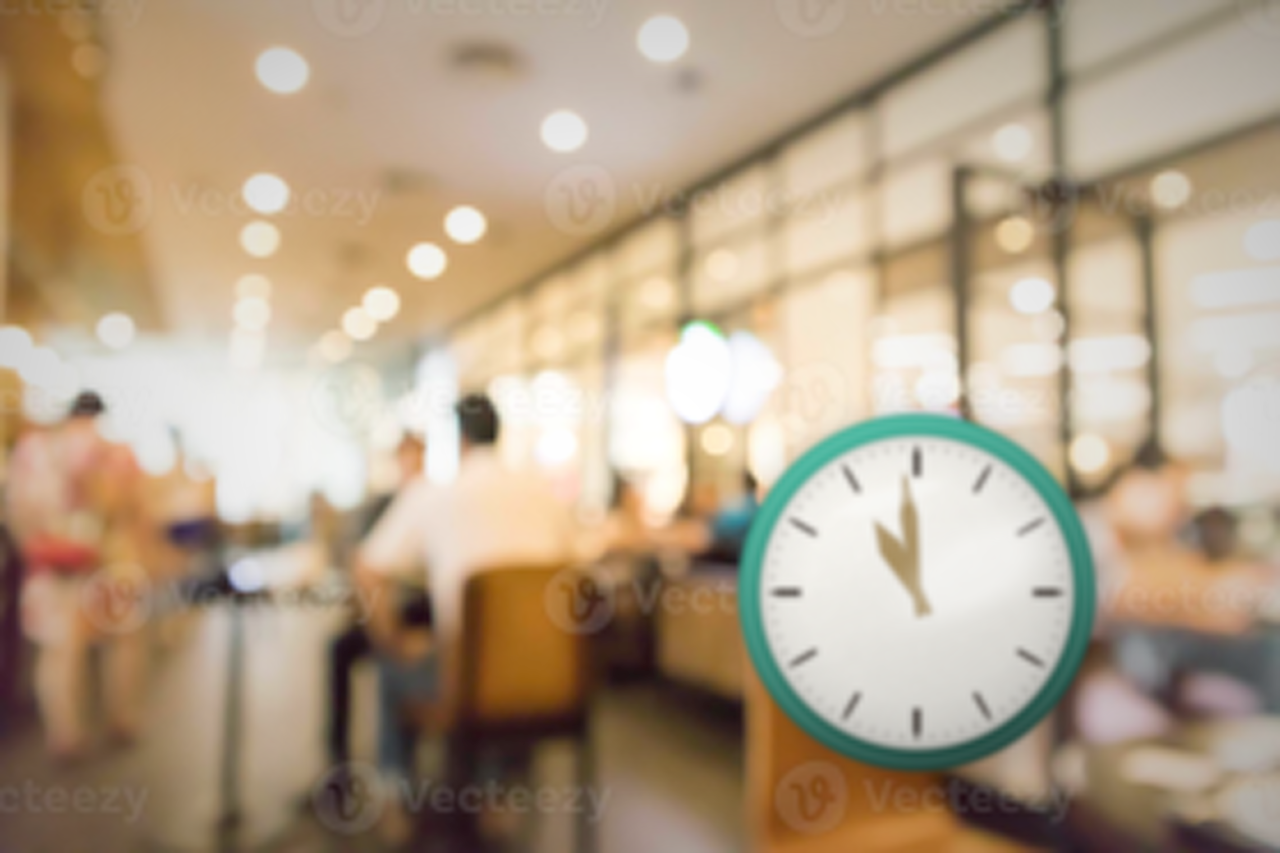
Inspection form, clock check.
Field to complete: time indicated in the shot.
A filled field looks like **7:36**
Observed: **10:59**
